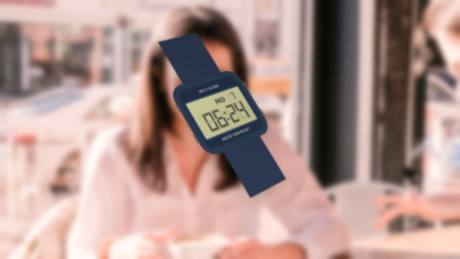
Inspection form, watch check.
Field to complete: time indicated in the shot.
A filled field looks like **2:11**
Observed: **6:24**
